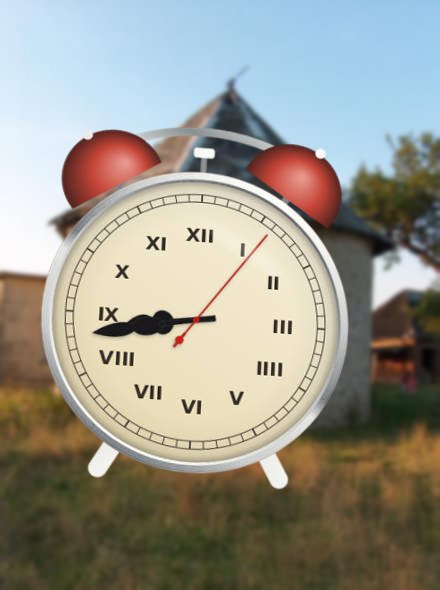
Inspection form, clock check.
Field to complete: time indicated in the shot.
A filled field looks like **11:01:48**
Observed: **8:43:06**
